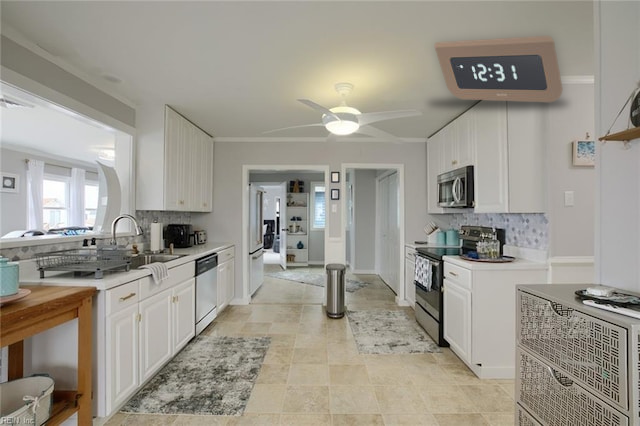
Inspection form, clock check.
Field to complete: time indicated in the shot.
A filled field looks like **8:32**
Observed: **12:31**
